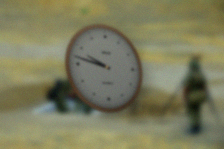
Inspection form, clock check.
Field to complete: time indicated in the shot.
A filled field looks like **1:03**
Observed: **9:47**
